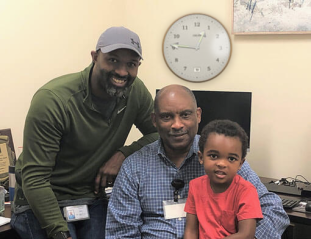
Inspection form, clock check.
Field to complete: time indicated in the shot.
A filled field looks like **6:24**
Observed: **12:46**
